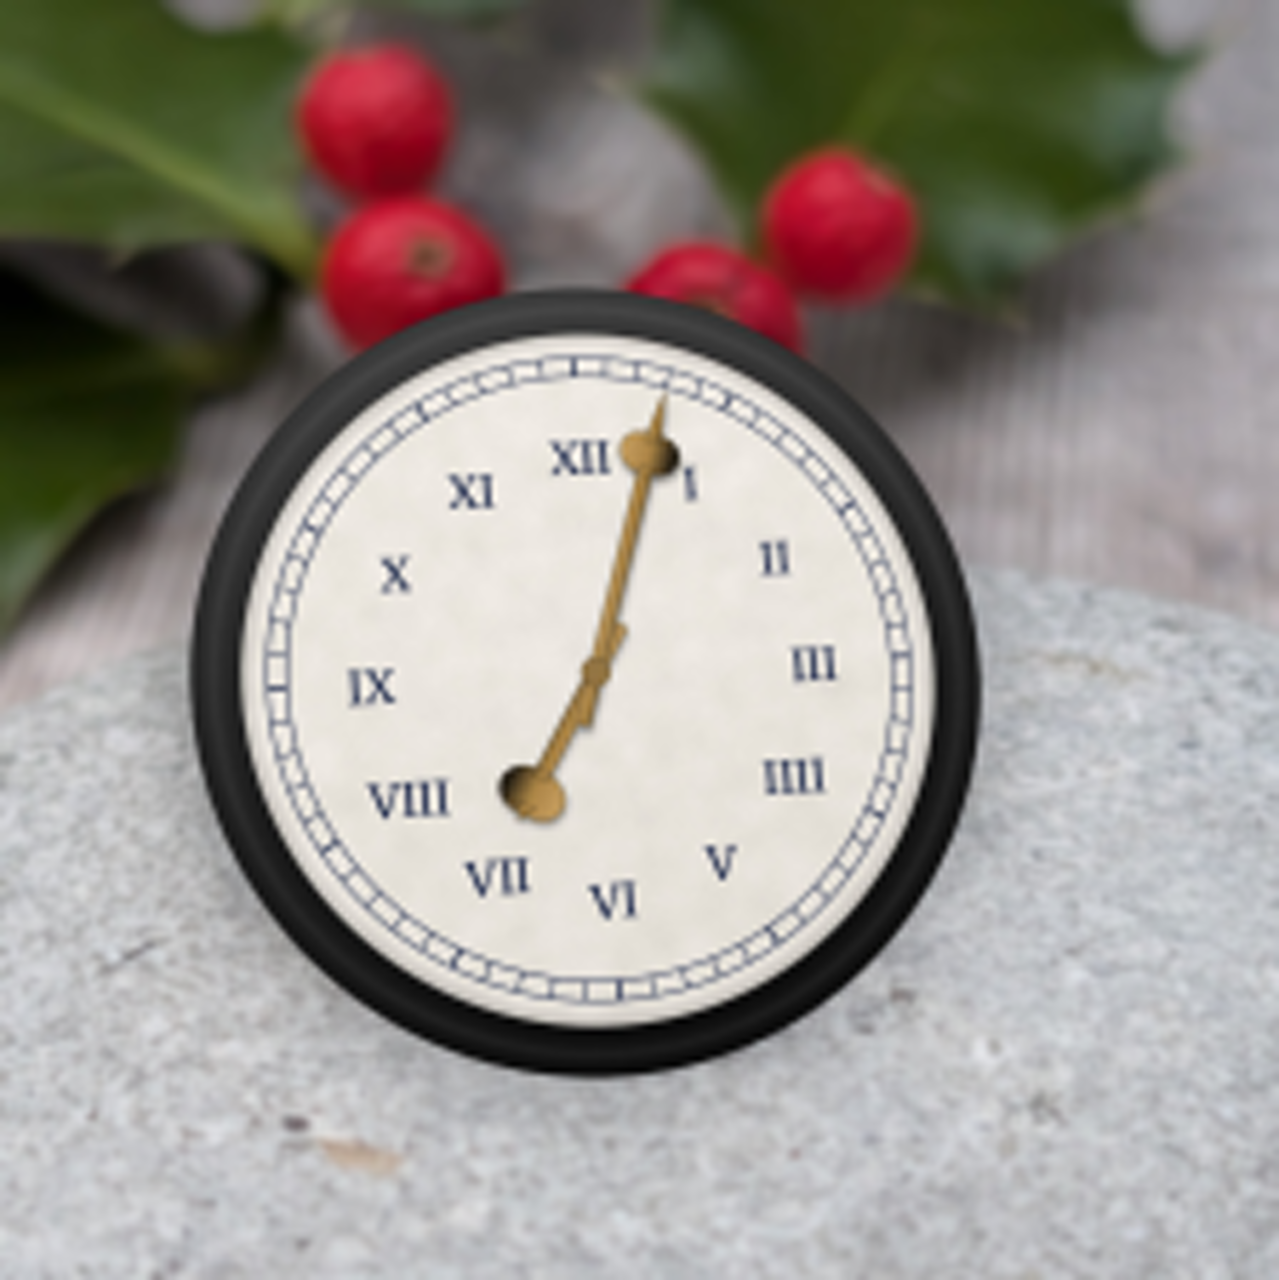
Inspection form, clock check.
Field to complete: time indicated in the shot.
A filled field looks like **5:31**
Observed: **7:03**
